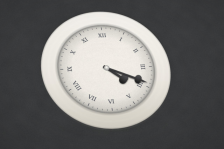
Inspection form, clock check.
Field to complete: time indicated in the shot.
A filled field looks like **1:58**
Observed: **4:19**
